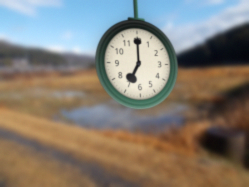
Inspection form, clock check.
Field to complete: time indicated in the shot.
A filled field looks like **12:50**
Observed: **7:00**
